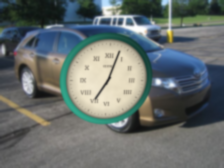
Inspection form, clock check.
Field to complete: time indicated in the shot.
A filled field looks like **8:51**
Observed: **7:03**
